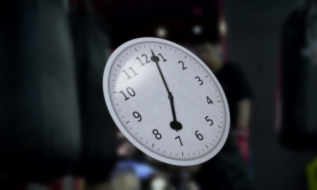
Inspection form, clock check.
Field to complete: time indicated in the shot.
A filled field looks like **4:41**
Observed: **7:03**
